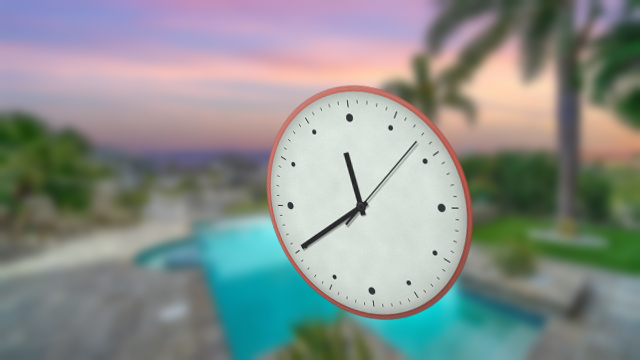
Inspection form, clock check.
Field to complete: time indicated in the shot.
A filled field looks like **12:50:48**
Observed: **11:40:08**
